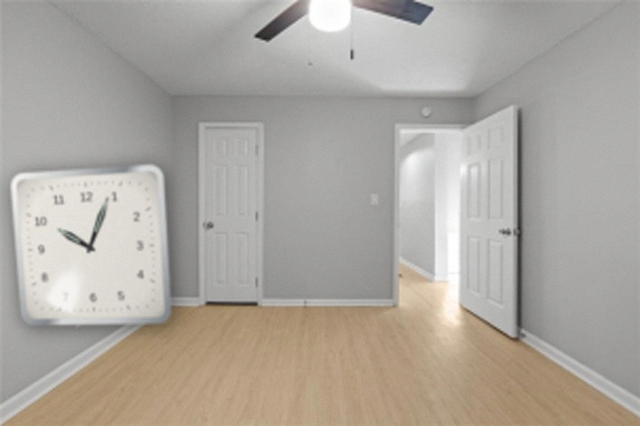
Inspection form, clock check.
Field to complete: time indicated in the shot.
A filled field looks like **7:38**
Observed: **10:04**
